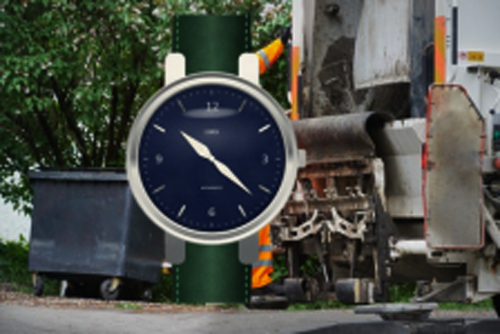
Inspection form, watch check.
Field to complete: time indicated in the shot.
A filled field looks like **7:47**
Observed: **10:22**
